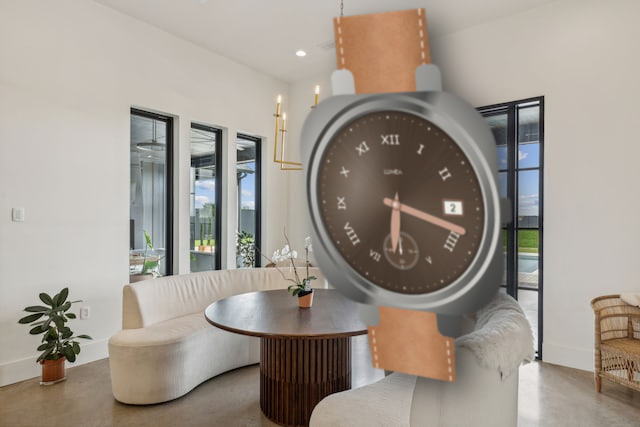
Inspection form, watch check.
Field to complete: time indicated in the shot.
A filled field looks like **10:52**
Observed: **6:18**
